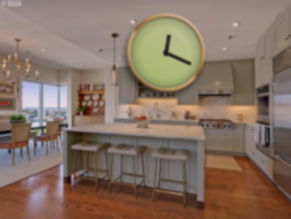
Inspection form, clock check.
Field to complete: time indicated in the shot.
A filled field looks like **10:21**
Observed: **12:19**
